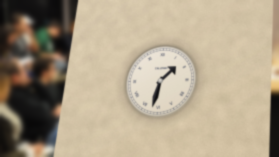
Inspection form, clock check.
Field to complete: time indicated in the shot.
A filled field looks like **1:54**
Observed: **1:32**
